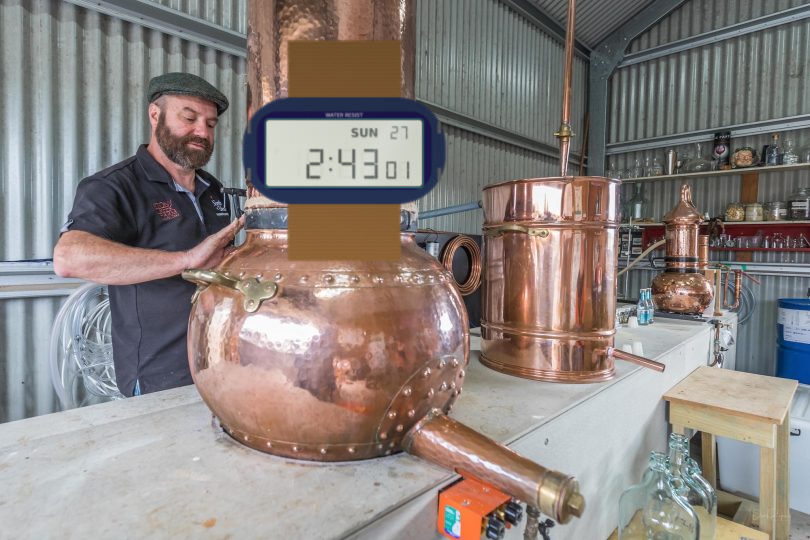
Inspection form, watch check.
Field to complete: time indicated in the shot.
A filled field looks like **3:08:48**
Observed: **2:43:01**
